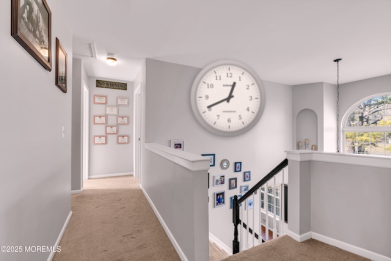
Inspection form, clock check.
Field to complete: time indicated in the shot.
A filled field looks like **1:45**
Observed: **12:41**
